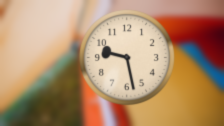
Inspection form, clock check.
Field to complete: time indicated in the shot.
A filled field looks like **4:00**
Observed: **9:28**
